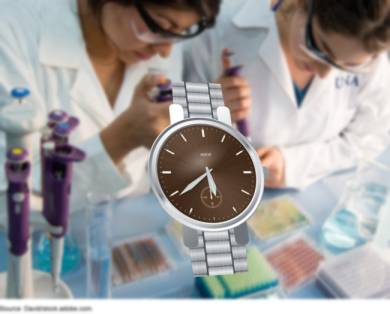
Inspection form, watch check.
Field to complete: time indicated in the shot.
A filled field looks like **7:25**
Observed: **5:39**
